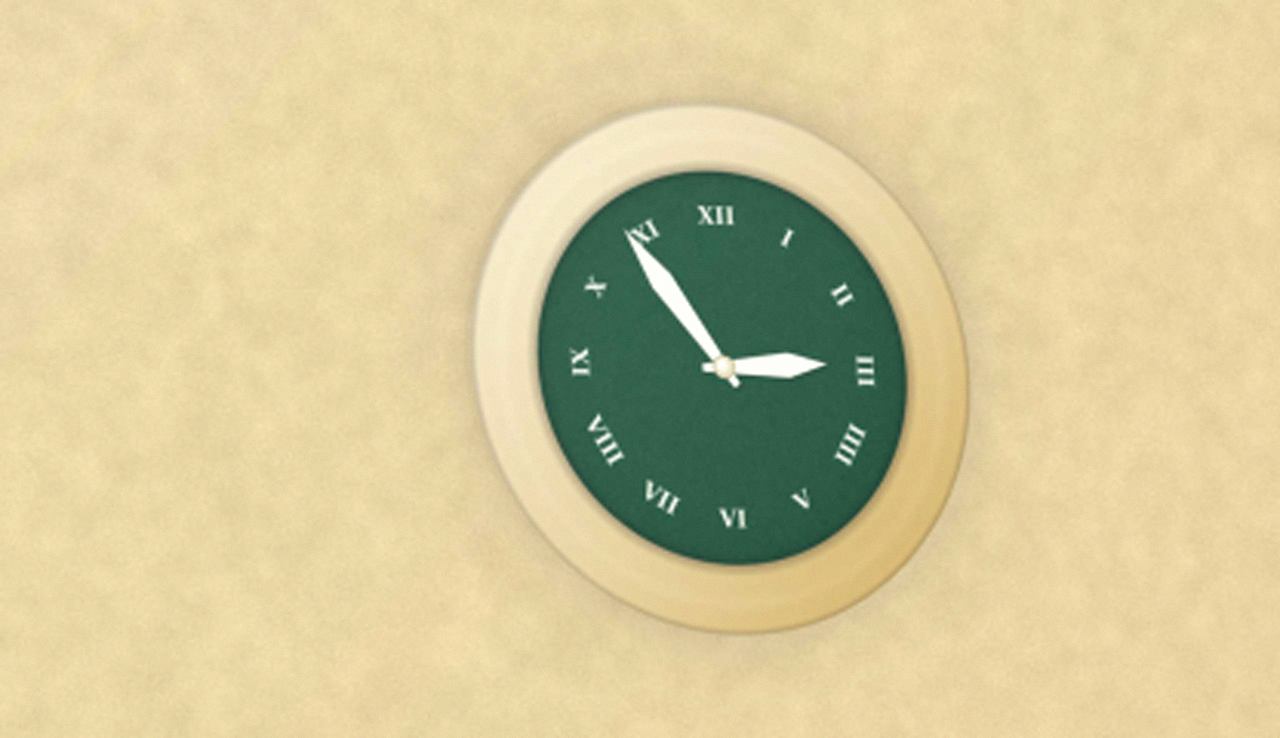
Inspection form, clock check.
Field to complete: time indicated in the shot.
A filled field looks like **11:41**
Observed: **2:54**
